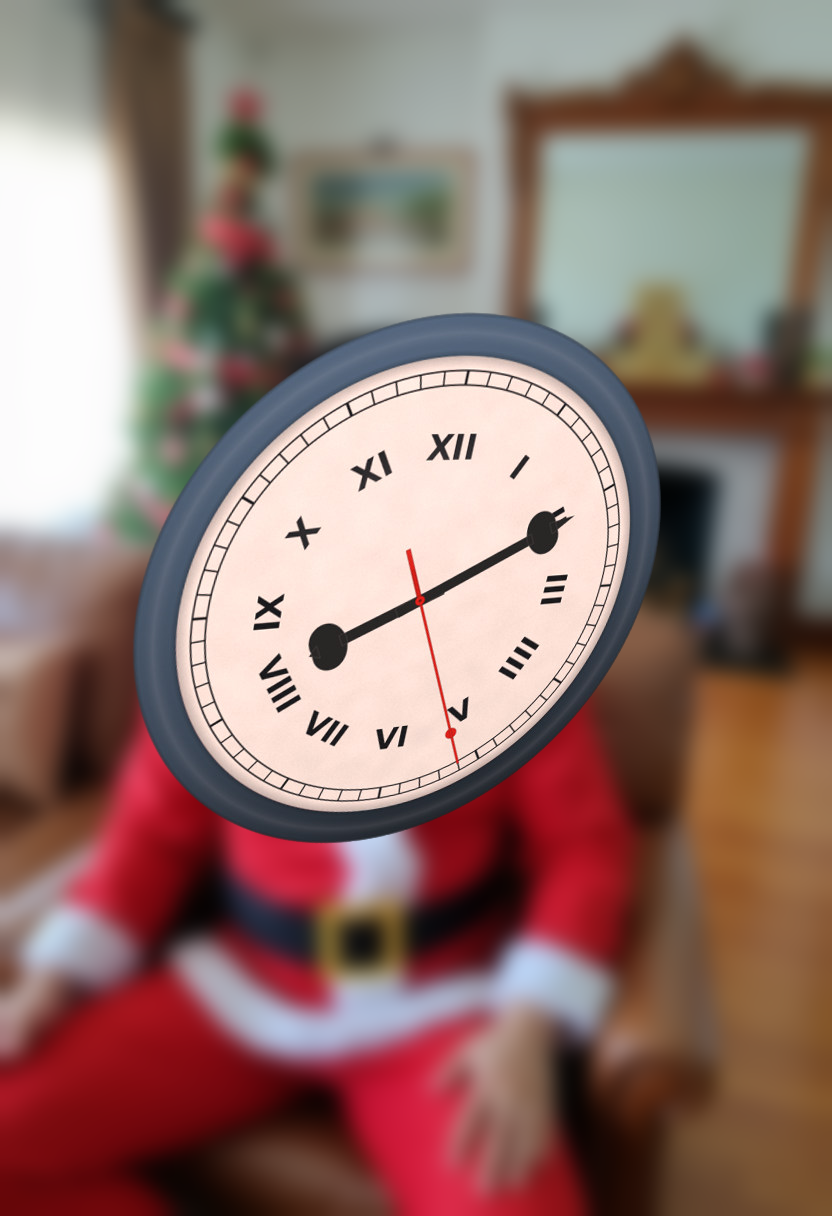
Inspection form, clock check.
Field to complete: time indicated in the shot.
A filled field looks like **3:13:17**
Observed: **8:10:26**
